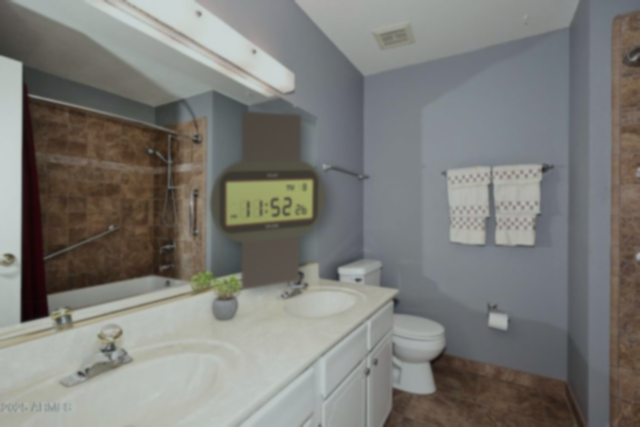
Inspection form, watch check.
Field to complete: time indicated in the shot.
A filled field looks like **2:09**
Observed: **11:52**
